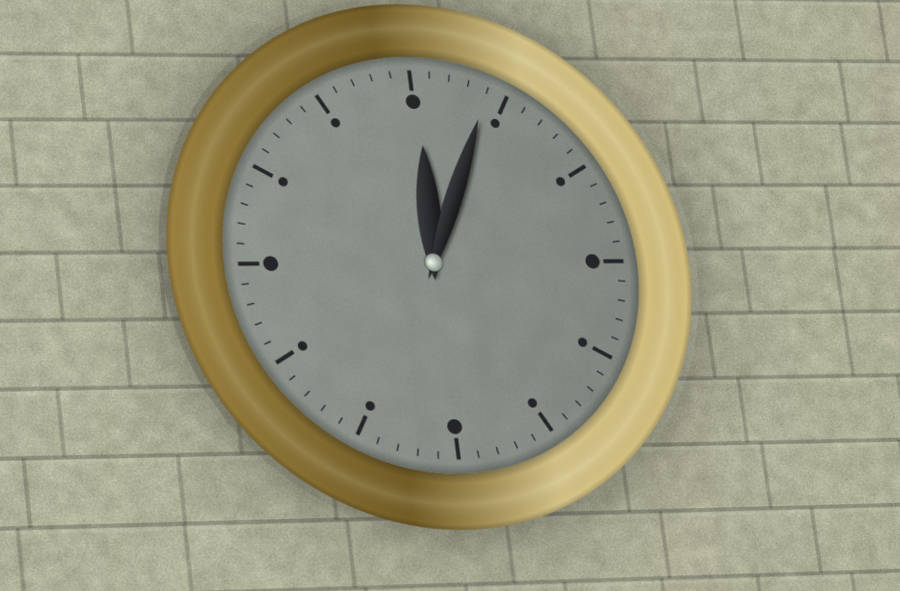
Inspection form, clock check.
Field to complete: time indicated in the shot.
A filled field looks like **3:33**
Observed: **12:04**
